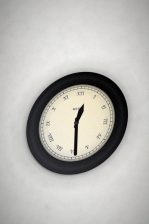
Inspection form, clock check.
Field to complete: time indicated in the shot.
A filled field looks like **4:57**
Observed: **12:29**
